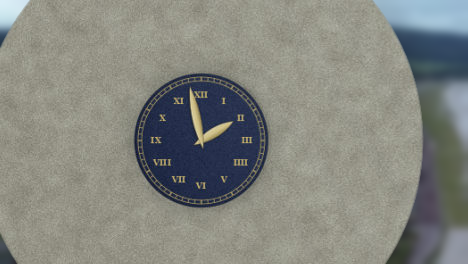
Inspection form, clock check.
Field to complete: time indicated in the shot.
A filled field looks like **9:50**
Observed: **1:58**
